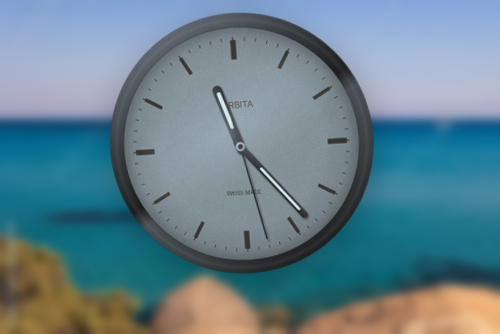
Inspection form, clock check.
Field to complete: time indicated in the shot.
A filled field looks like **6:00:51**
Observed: **11:23:28**
